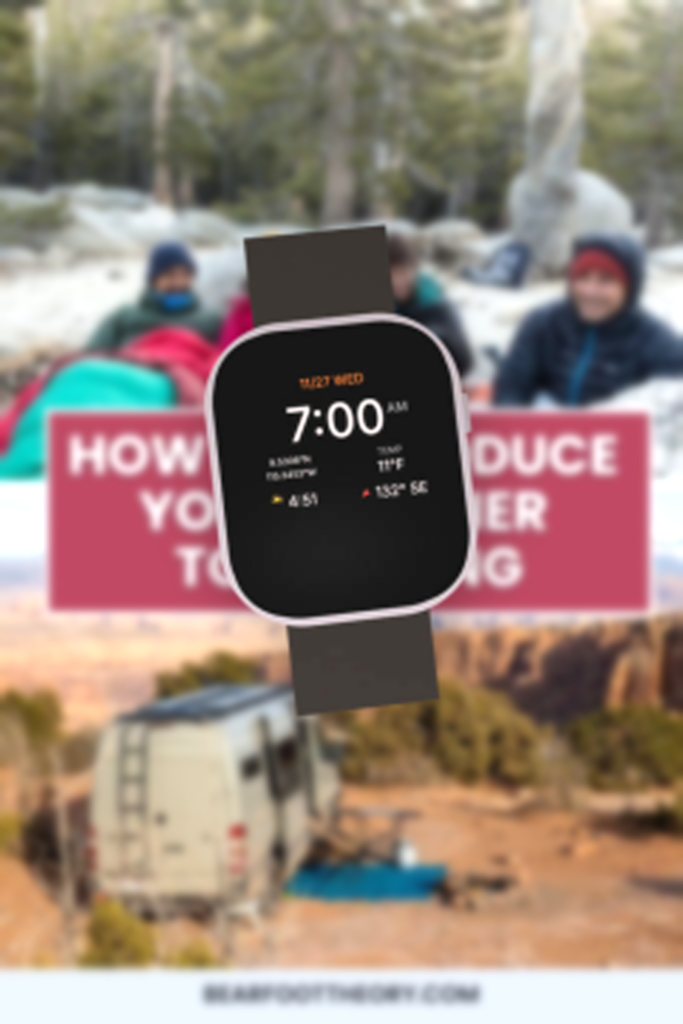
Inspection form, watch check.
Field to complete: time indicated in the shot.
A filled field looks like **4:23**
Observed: **7:00**
